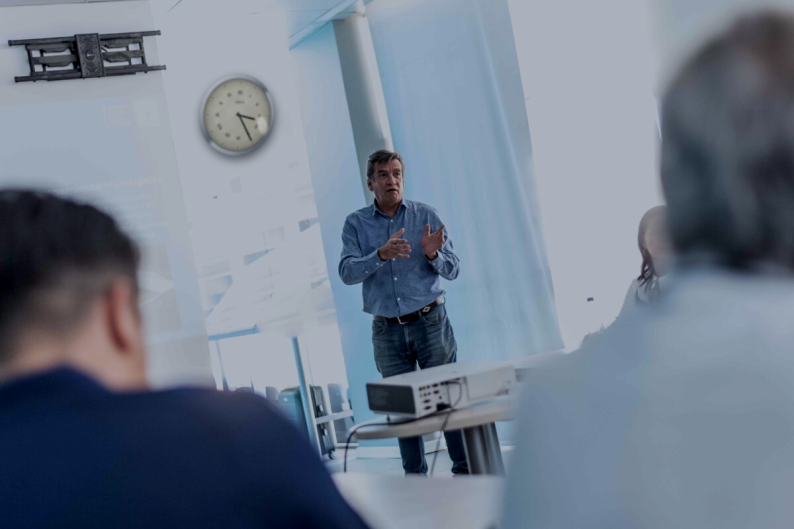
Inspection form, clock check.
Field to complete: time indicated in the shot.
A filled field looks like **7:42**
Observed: **3:25**
